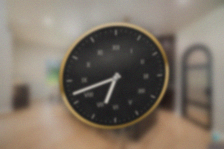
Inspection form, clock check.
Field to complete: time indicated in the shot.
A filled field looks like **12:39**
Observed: **6:42**
